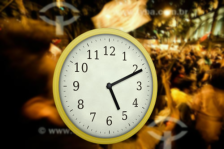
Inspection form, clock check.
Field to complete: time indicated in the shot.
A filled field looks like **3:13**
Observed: **5:11**
